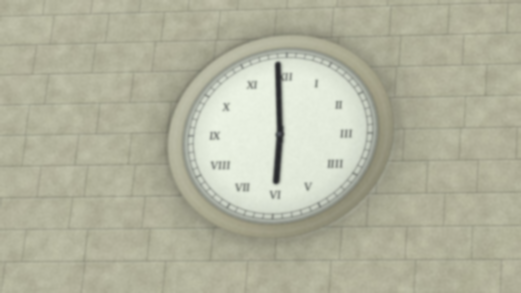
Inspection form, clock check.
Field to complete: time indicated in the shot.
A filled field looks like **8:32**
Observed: **5:59**
